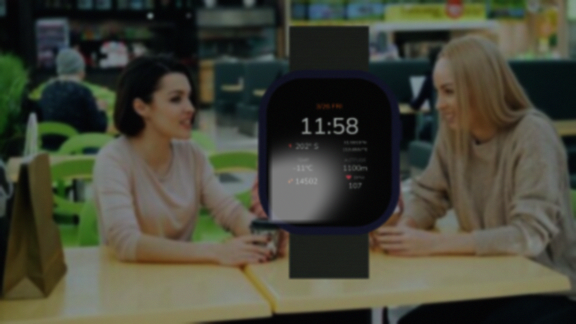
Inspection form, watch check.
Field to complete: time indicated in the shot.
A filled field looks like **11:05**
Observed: **11:58**
